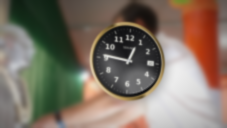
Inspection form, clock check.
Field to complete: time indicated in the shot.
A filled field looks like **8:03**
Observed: **12:46**
